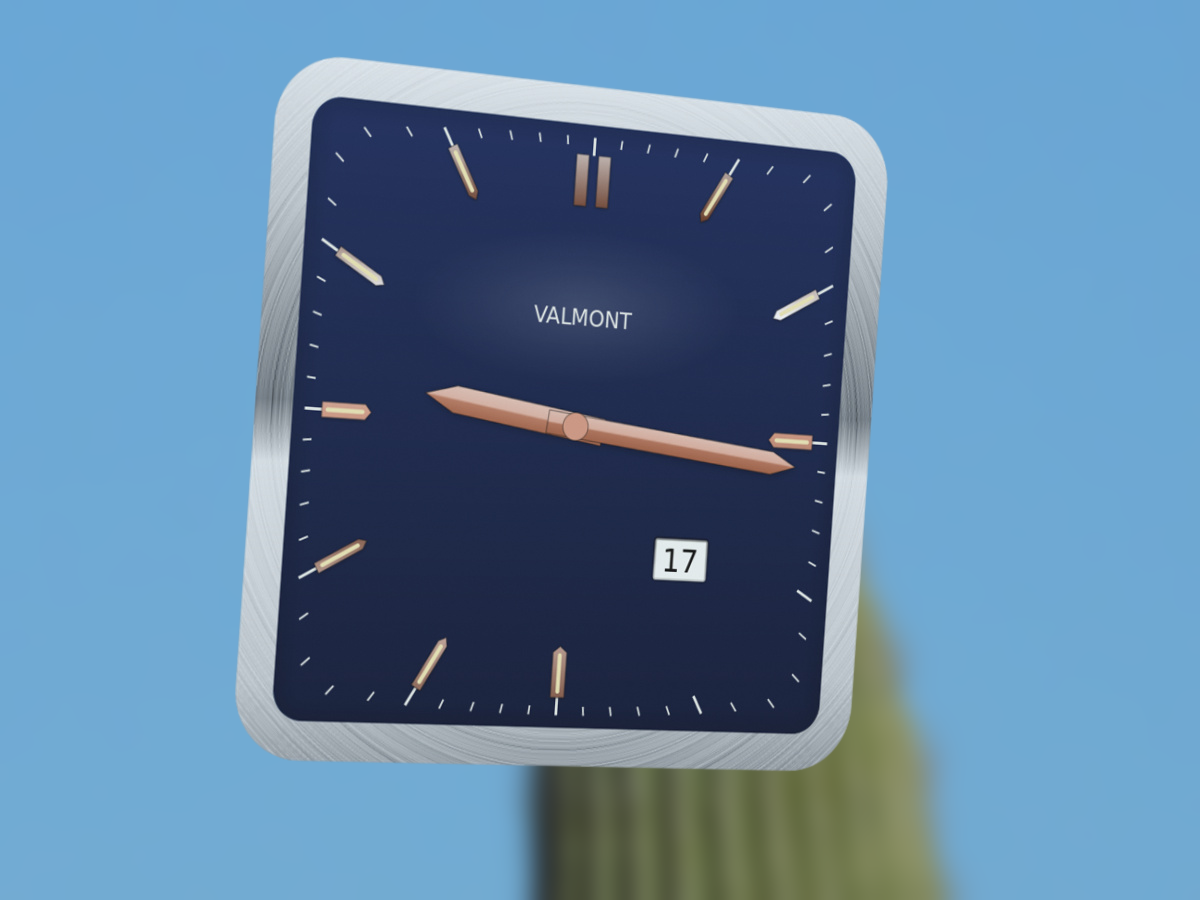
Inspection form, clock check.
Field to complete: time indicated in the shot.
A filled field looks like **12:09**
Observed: **9:16**
